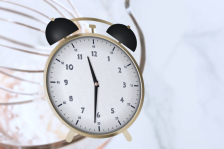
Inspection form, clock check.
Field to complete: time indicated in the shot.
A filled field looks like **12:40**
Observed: **11:31**
